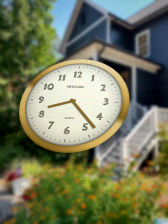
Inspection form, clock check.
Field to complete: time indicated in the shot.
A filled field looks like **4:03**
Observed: **8:23**
